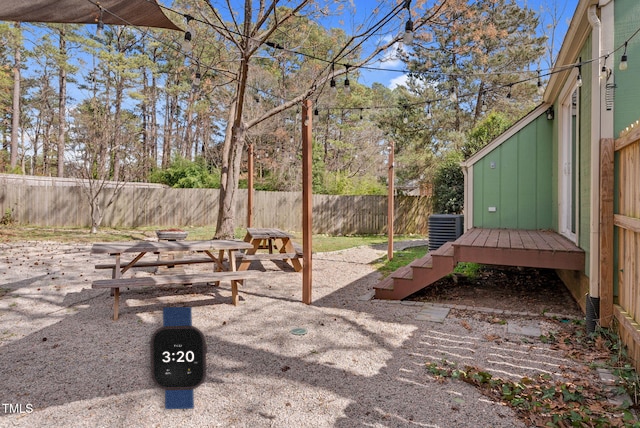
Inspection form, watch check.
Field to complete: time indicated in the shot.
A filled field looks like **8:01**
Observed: **3:20**
